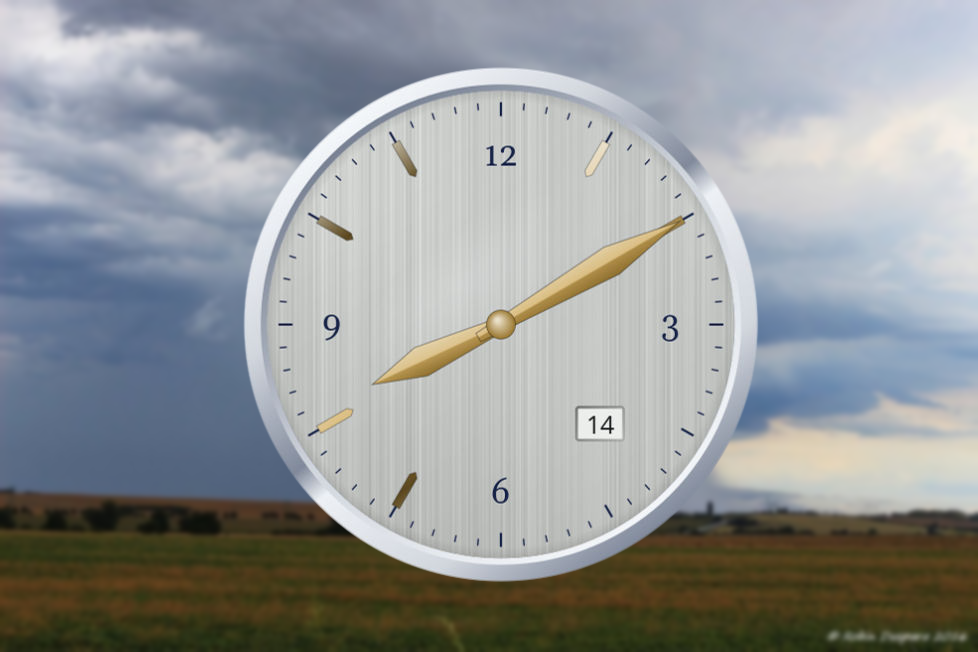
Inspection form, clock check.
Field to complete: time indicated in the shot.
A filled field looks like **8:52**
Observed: **8:10**
